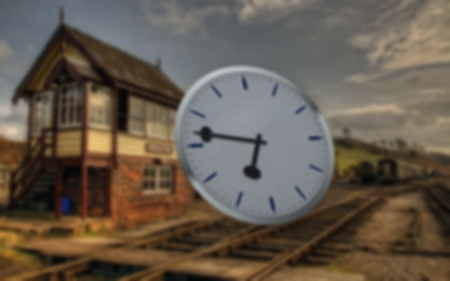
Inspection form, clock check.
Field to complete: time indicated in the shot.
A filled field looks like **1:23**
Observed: **6:47**
